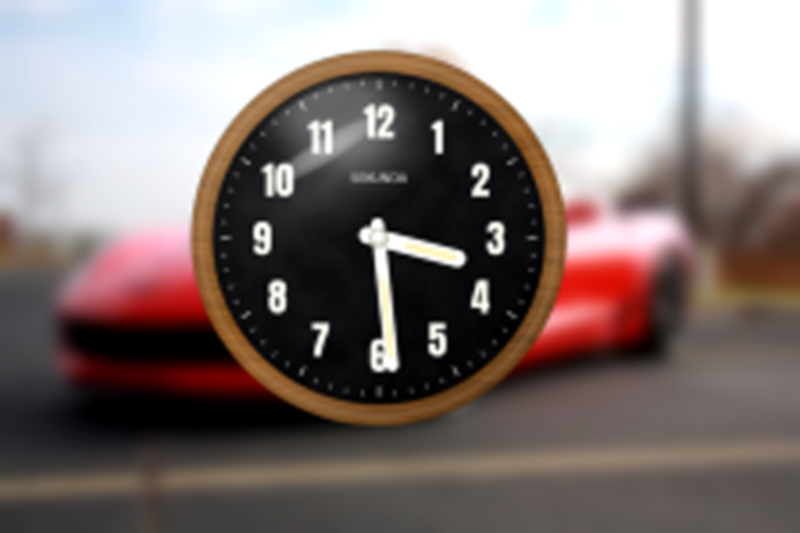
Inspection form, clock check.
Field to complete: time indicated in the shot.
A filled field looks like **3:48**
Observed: **3:29**
